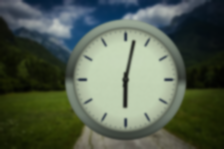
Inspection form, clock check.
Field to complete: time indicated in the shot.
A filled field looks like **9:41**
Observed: **6:02**
